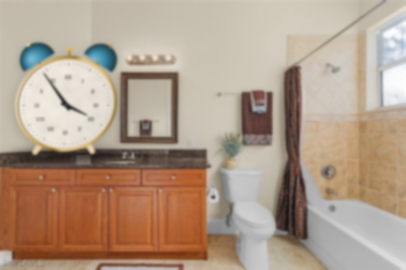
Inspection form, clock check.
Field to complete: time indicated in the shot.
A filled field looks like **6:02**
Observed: **3:54**
